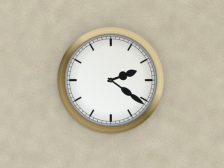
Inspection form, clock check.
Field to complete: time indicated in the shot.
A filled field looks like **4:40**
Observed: **2:21**
